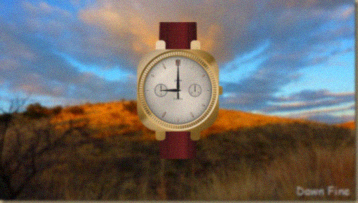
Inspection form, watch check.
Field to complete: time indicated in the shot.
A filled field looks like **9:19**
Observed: **9:00**
